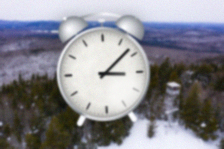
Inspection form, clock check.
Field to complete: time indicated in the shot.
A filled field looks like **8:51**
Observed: **3:08**
